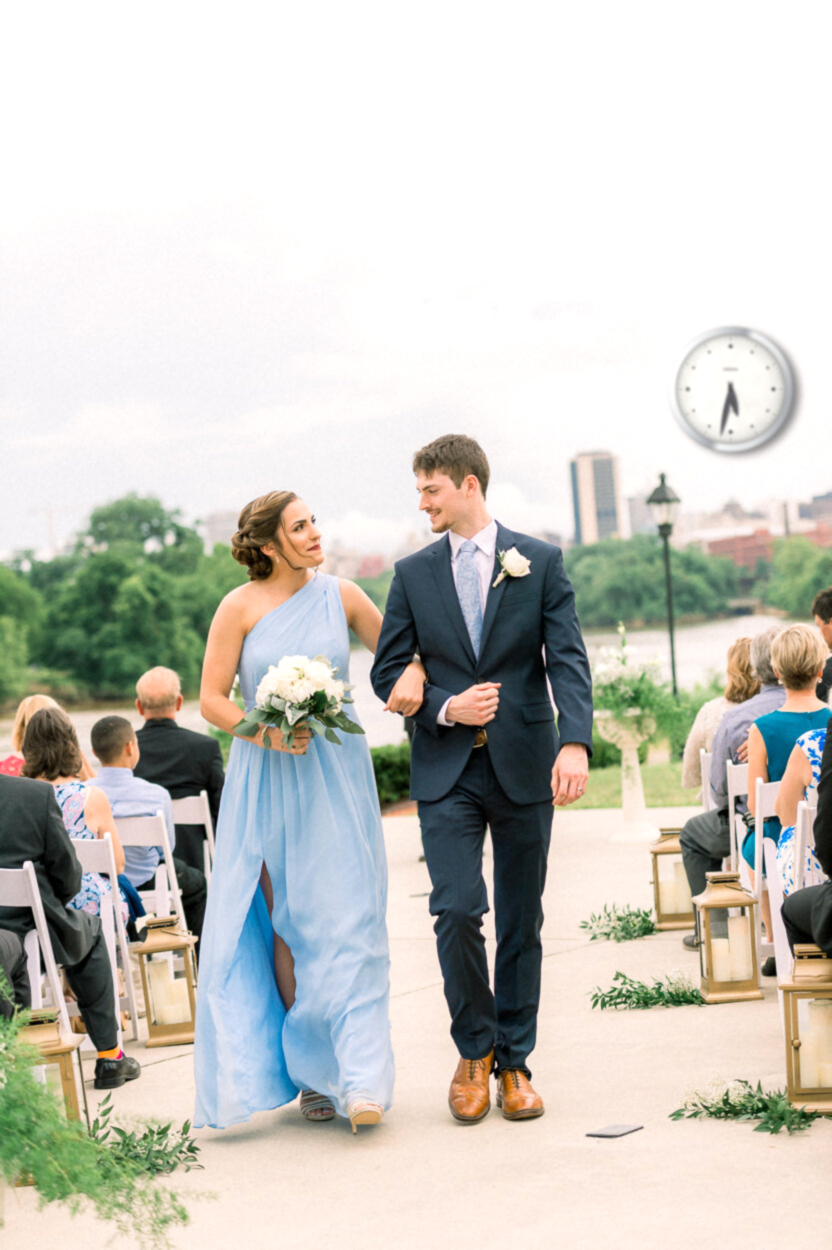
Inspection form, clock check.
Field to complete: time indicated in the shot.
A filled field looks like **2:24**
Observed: **5:32**
